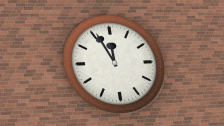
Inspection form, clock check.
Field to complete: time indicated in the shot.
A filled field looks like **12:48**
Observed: **11:56**
